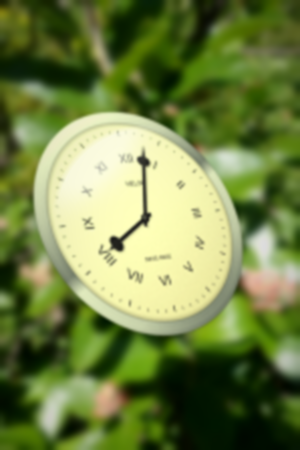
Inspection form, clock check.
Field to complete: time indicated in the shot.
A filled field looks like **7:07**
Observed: **8:03**
